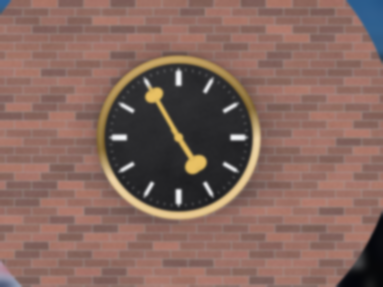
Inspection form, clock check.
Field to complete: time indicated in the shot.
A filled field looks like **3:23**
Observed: **4:55**
